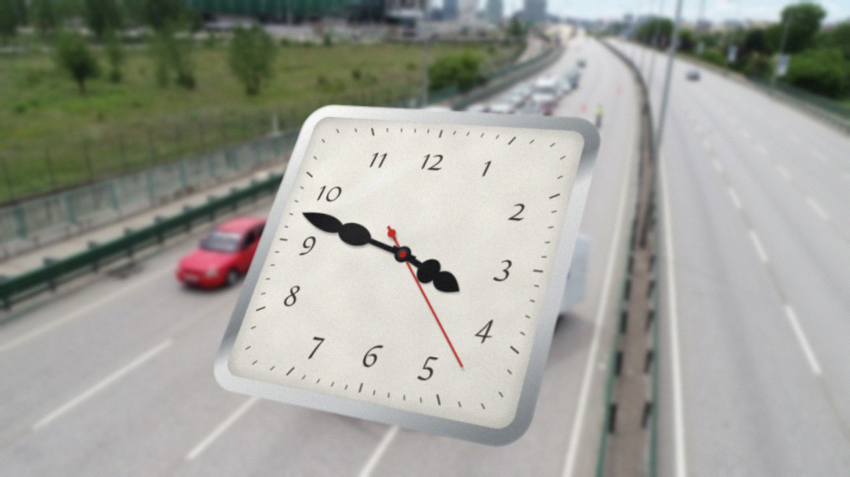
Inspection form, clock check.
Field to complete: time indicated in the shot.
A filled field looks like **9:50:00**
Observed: **3:47:23**
